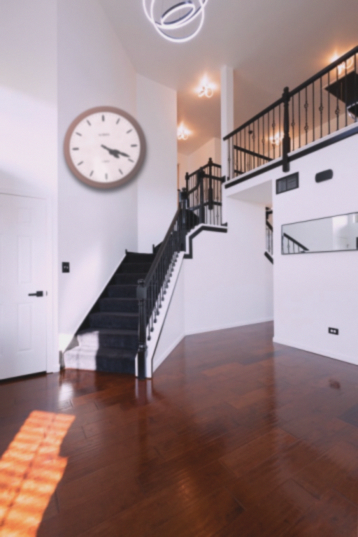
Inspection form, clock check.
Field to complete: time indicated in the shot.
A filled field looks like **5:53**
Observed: **4:19**
